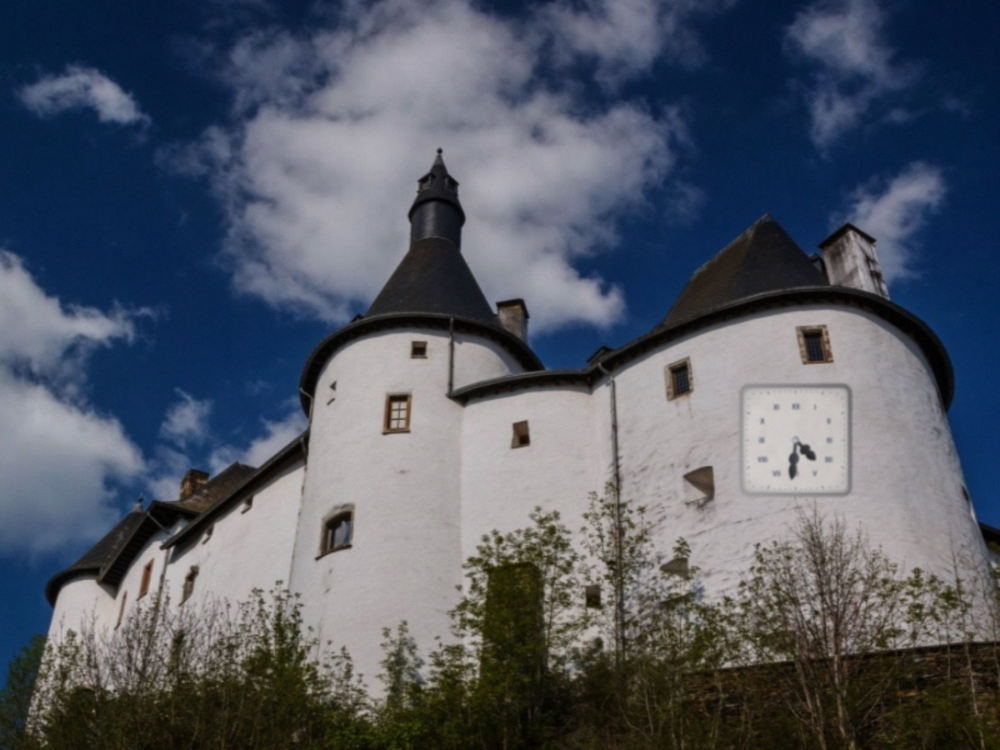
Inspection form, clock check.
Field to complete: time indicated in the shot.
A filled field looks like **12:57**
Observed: **4:31**
